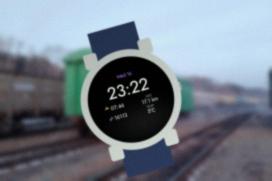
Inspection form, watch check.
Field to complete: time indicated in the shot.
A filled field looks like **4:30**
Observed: **23:22**
